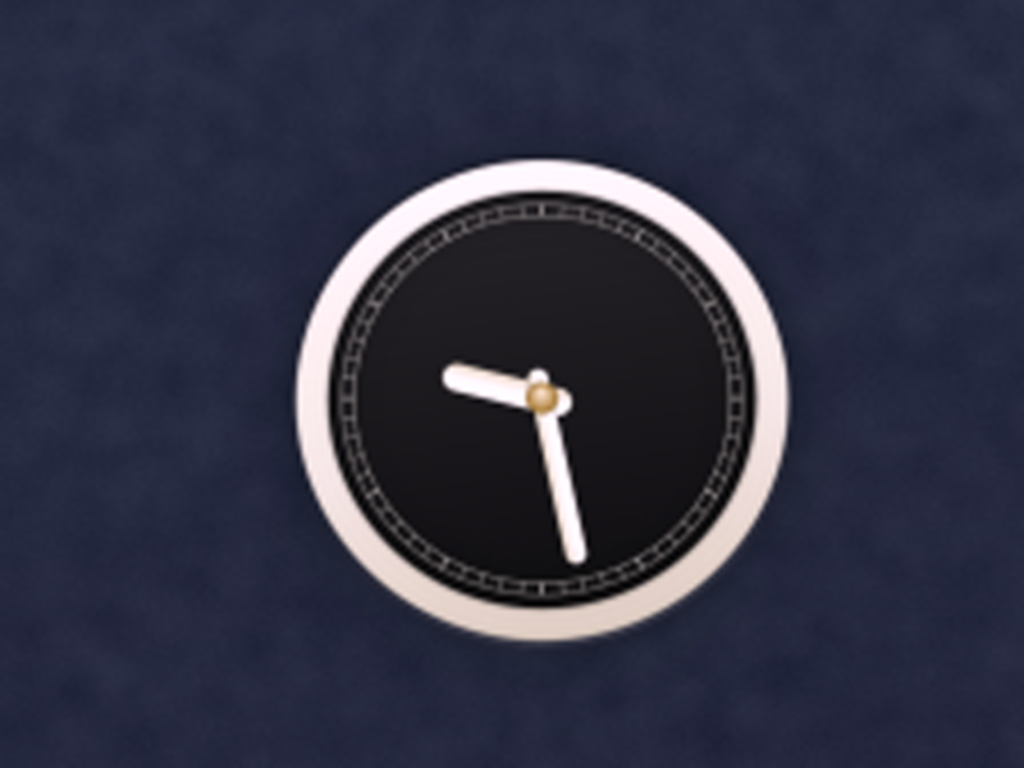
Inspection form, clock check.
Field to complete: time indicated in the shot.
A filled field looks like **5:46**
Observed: **9:28**
